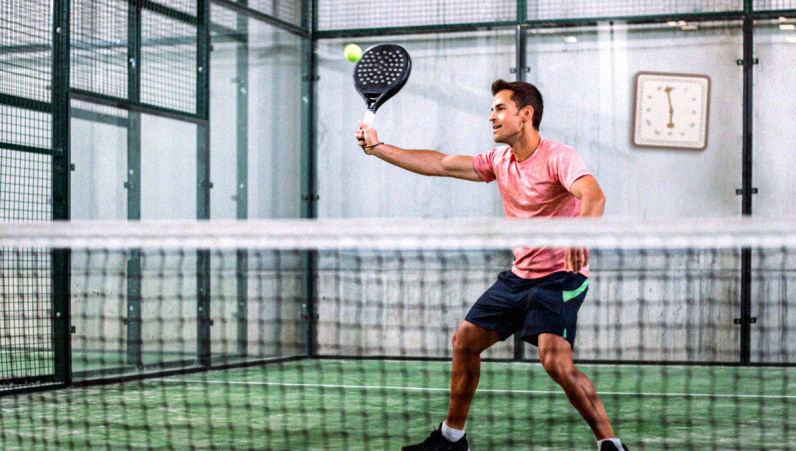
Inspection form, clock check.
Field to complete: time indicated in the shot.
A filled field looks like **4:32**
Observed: **5:58**
